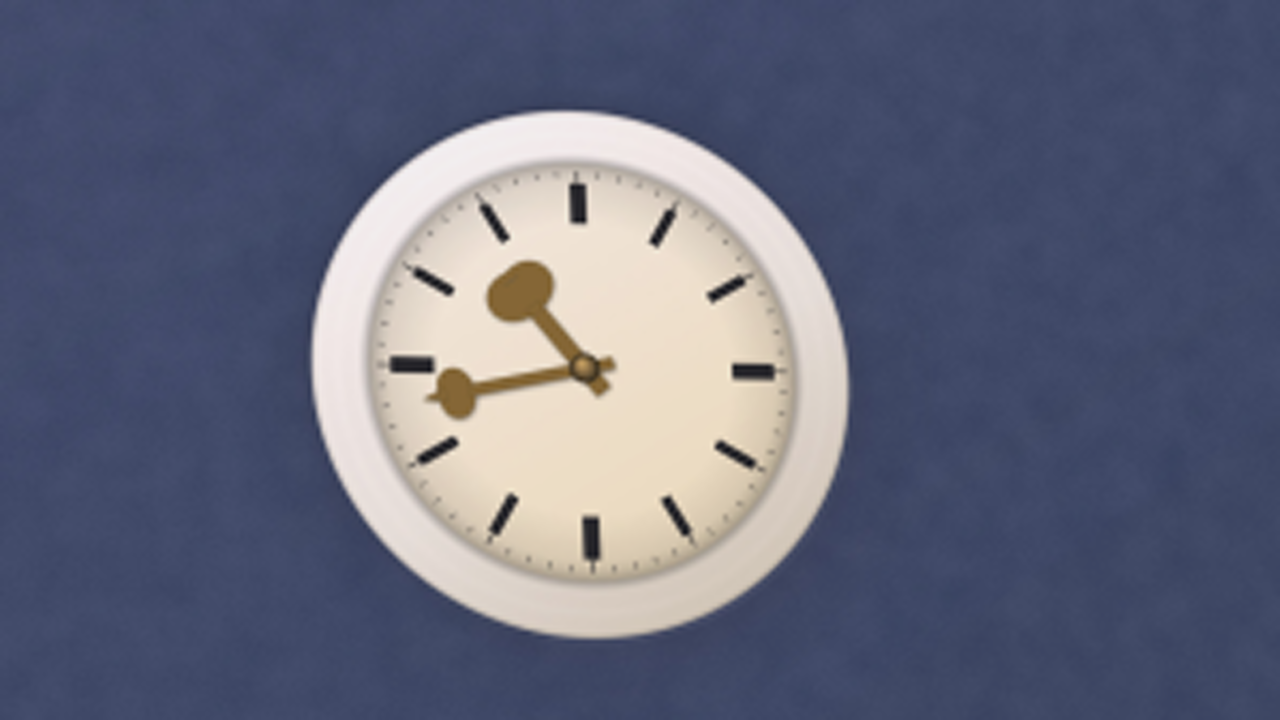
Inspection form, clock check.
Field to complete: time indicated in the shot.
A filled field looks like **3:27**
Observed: **10:43**
